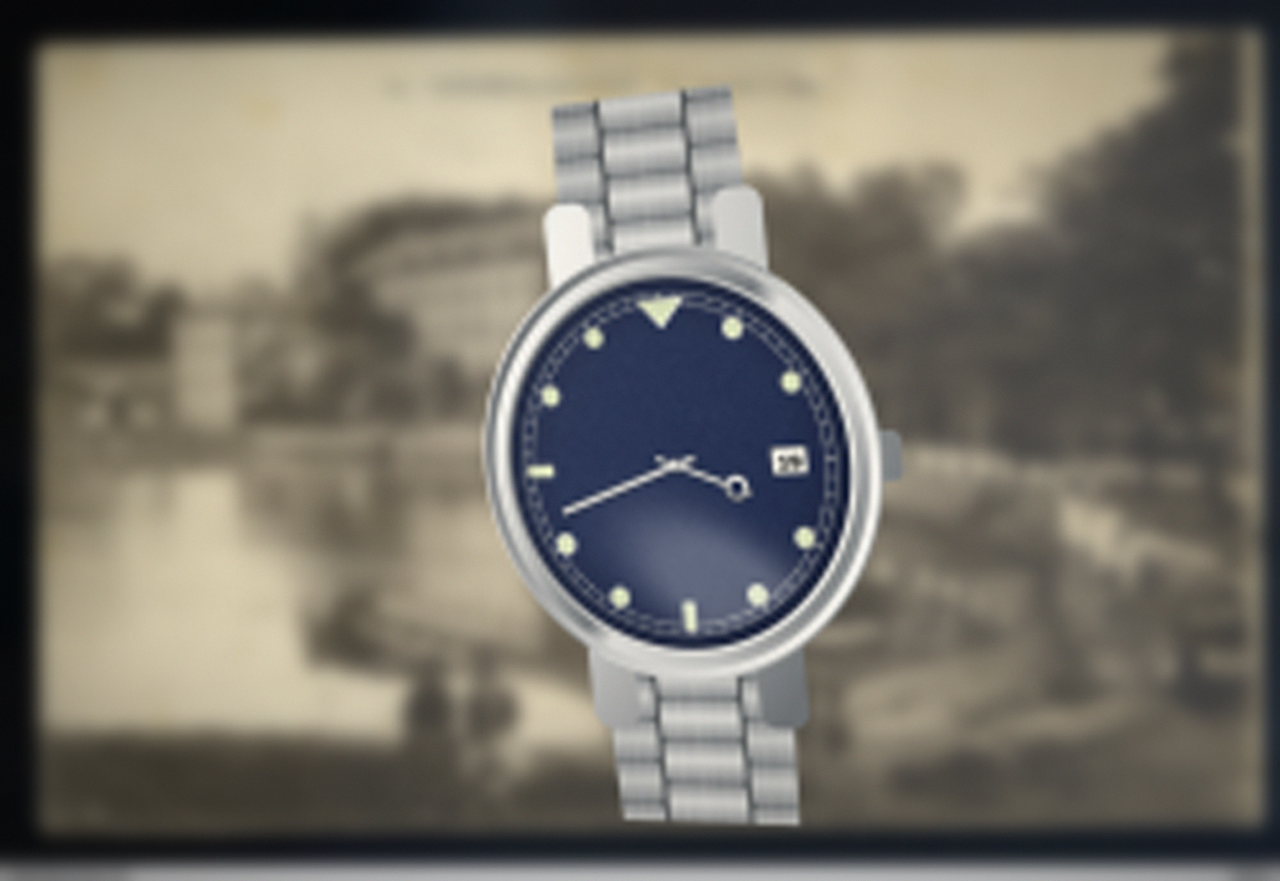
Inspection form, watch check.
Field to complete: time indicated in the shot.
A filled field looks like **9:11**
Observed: **3:42**
